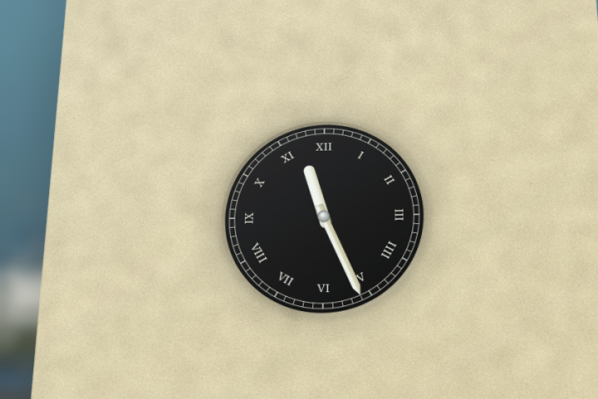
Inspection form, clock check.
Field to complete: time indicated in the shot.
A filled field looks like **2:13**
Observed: **11:26**
